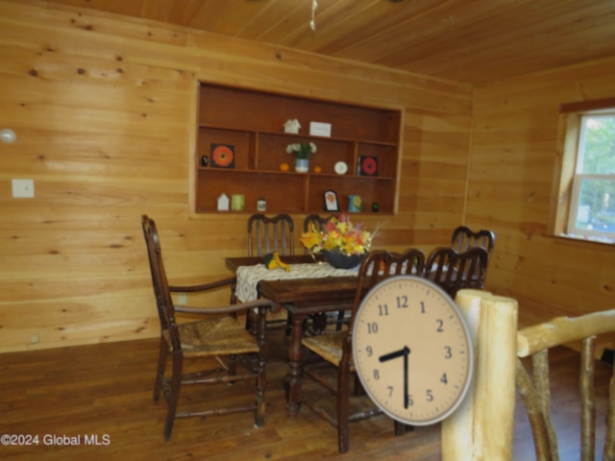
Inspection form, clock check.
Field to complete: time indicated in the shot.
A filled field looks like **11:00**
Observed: **8:31**
